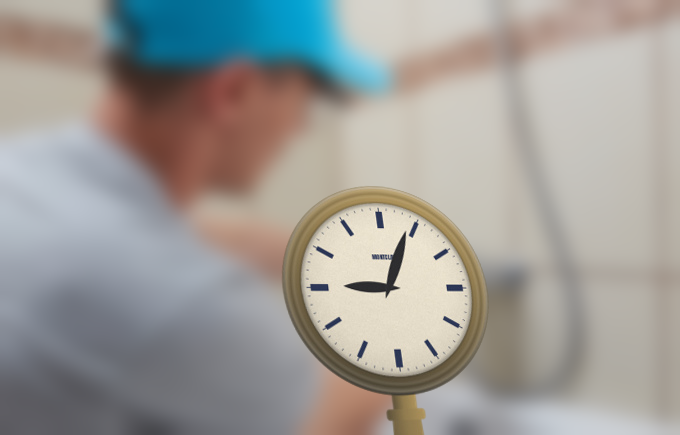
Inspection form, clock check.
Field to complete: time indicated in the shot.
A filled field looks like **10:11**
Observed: **9:04**
